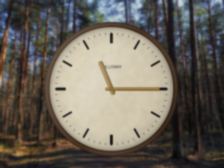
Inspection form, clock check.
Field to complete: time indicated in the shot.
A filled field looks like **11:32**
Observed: **11:15**
